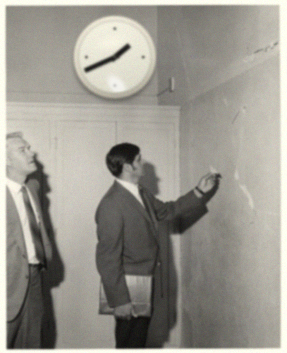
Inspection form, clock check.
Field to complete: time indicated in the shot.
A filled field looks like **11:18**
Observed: **1:41**
